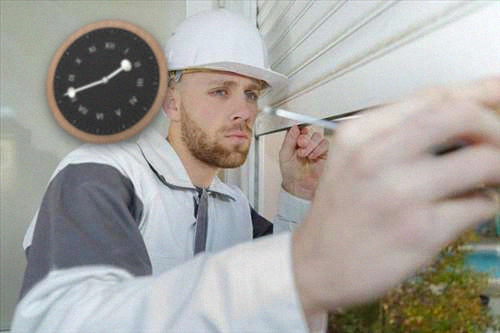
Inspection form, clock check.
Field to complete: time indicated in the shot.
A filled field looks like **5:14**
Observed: **1:41**
